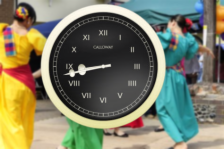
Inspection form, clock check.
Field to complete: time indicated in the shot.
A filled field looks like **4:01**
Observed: **8:43**
